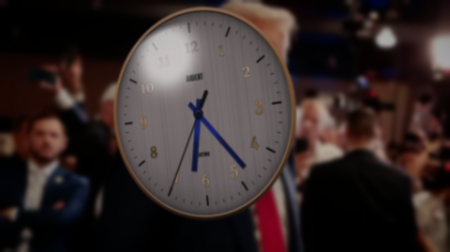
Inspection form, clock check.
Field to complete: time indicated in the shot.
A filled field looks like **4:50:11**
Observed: **6:23:35**
